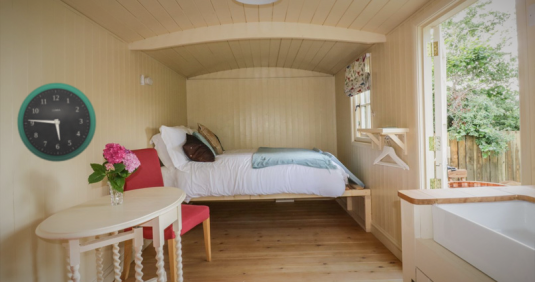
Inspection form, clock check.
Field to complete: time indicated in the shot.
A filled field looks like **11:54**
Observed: **5:46**
